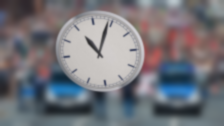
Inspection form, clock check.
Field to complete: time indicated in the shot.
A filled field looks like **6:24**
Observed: **11:04**
